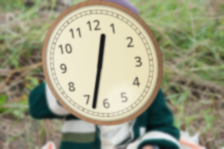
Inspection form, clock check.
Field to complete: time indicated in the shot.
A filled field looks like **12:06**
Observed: **12:33**
